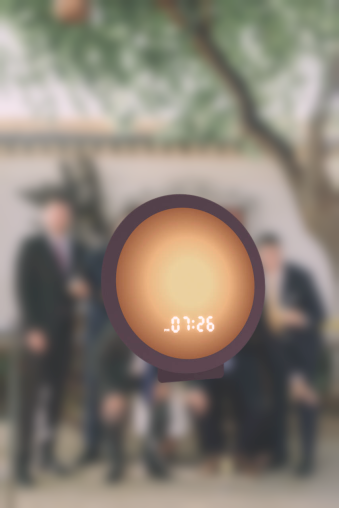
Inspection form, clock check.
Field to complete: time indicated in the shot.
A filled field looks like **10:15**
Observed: **7:26**
